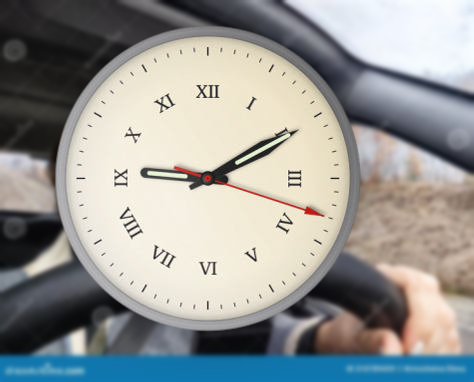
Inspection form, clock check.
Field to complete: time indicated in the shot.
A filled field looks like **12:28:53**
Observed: **9:10:18**
